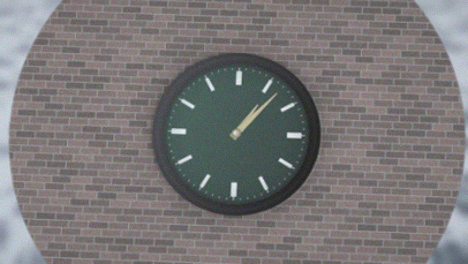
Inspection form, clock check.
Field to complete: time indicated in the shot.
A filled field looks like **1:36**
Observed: **1:07**
